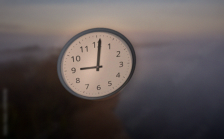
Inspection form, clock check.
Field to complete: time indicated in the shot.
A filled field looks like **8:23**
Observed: **9:01**
